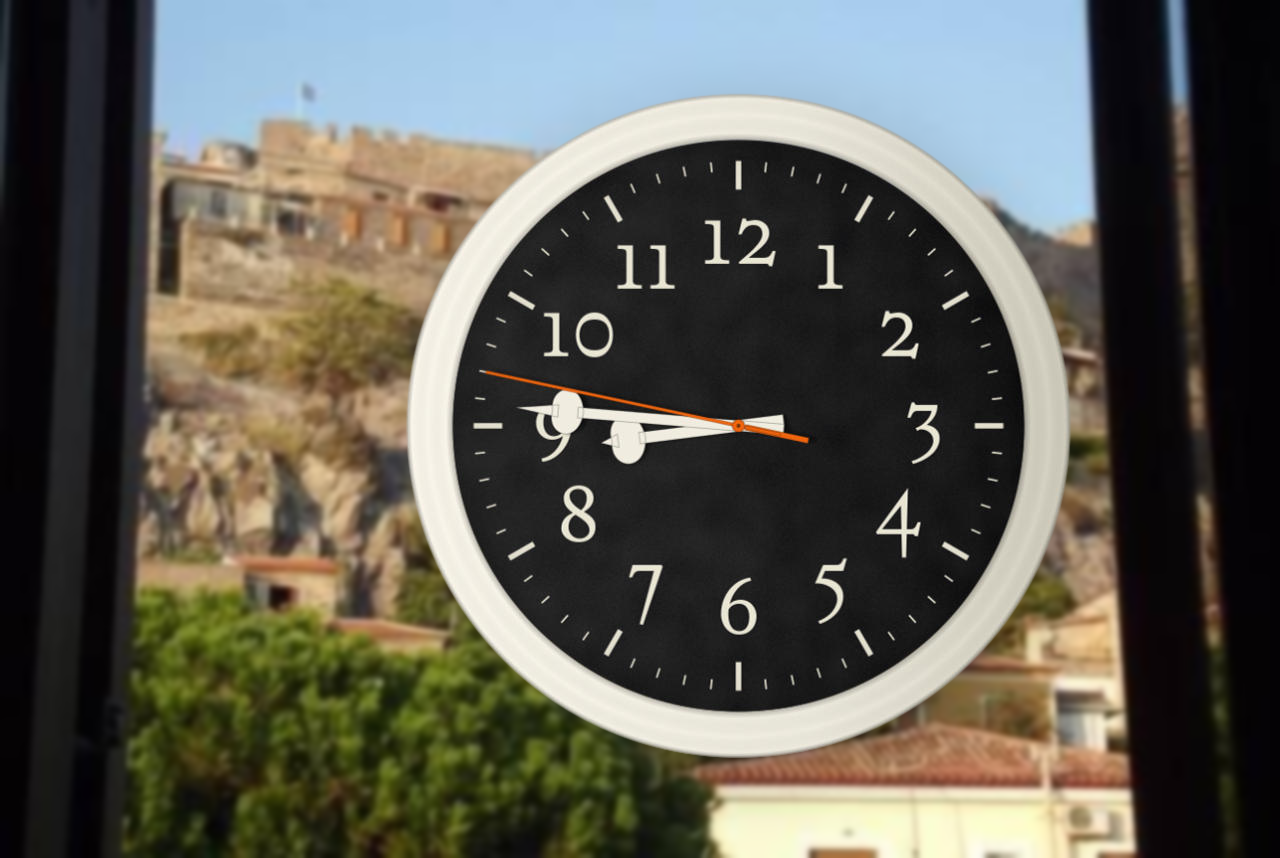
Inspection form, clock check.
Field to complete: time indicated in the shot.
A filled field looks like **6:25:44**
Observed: **8:45:47**
